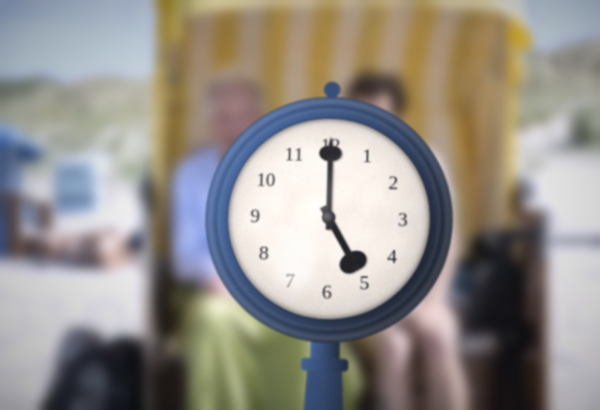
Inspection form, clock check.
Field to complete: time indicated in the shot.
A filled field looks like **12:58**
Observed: **5:00**
